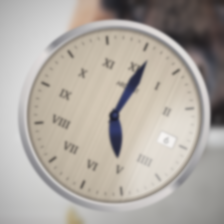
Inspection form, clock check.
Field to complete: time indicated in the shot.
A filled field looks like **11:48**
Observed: **5:01**
